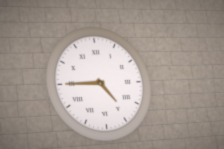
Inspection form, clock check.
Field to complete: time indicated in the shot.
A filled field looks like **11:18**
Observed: **4:45**
